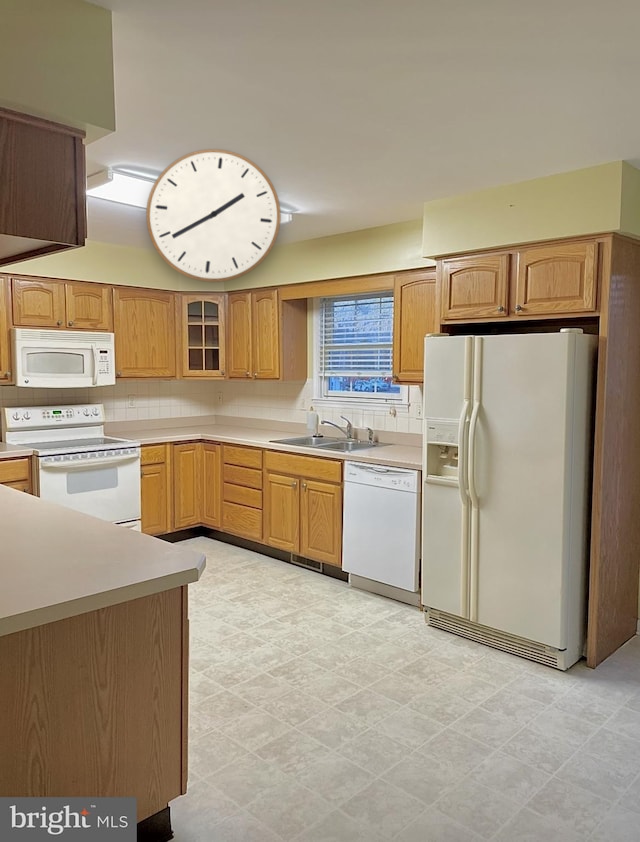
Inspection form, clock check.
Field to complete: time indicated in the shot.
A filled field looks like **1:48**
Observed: **1:39**
